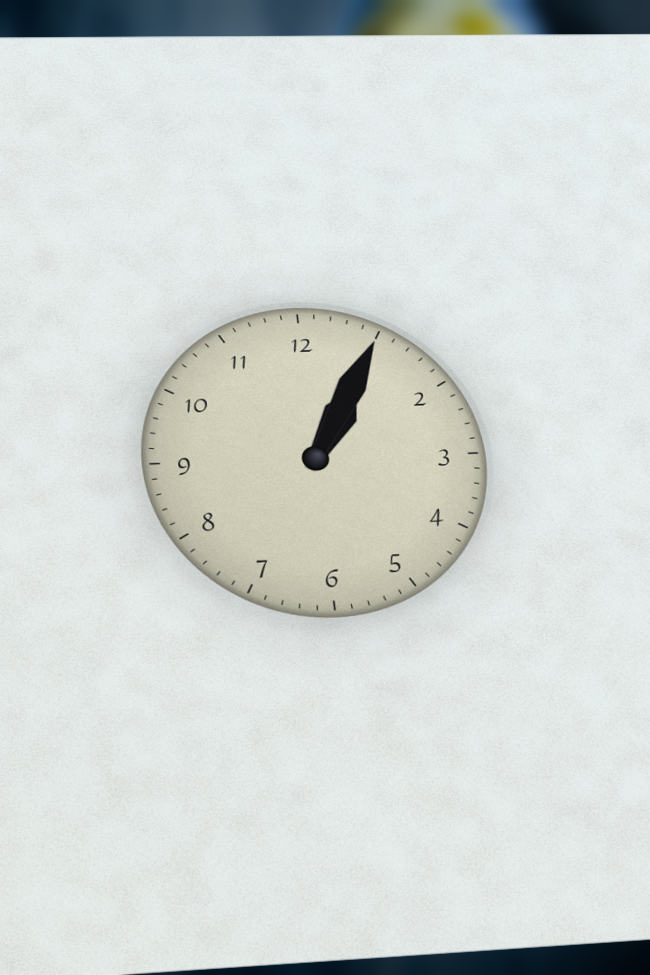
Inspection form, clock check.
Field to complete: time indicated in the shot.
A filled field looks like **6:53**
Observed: **1:05**
